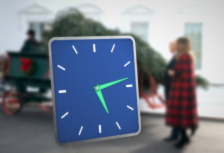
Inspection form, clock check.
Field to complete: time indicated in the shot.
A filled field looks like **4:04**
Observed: **5:13**
